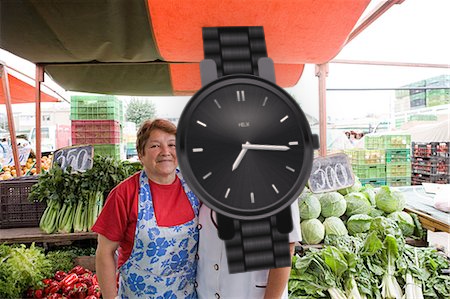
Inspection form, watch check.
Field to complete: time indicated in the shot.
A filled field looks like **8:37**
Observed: **7:16**
